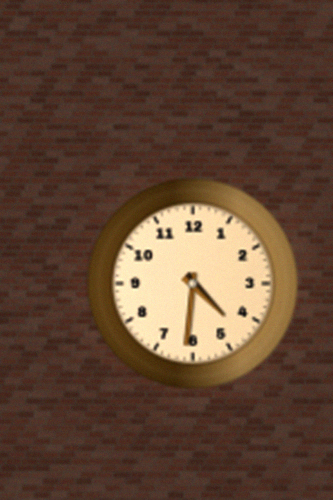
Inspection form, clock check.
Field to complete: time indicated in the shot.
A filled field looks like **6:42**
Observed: **4:31**
